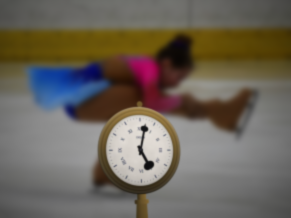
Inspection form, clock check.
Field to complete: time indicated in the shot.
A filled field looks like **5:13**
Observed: **5:02**
